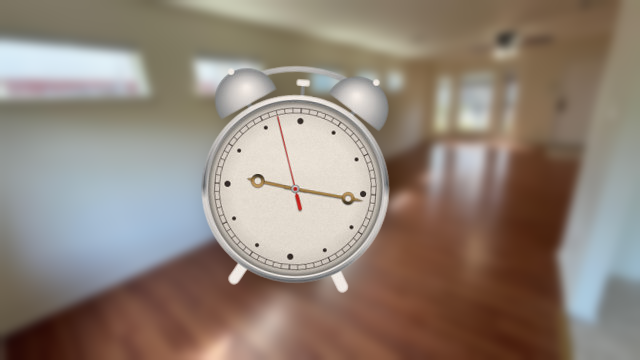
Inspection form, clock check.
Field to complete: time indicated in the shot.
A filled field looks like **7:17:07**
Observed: **9:15:57**
